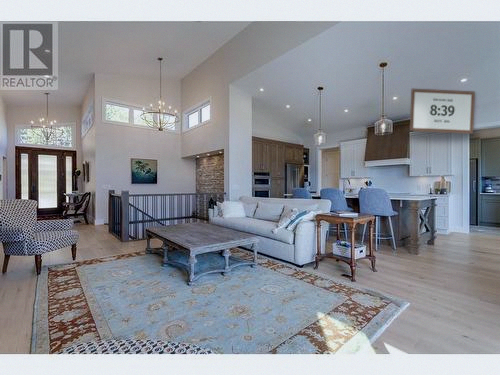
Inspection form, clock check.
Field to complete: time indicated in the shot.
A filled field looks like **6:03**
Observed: **8:39**
